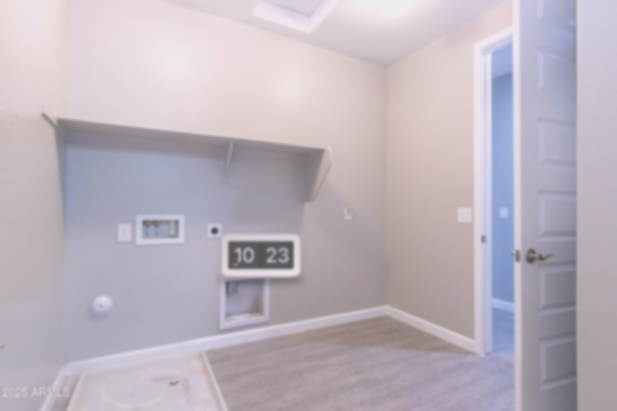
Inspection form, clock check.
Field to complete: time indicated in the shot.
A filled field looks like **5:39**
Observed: **10:23**
